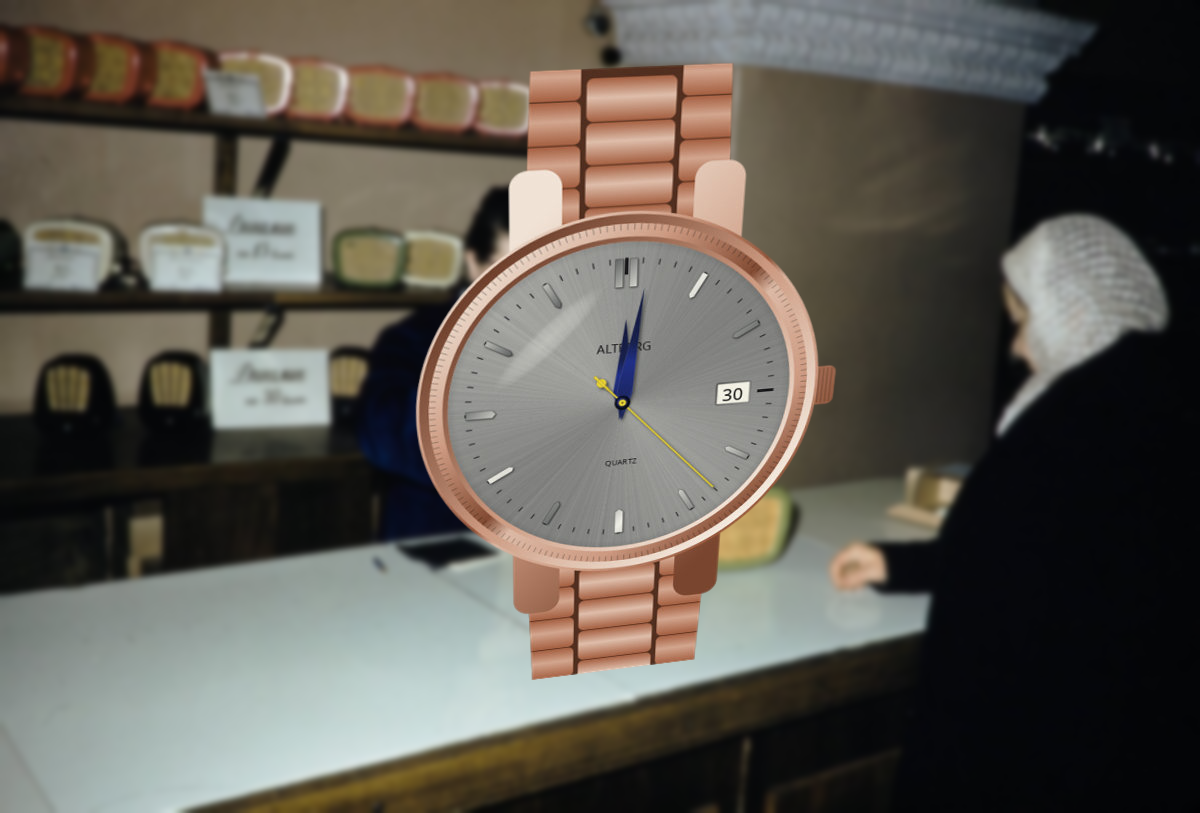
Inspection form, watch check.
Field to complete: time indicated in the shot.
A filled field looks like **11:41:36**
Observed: **12:01:23**
